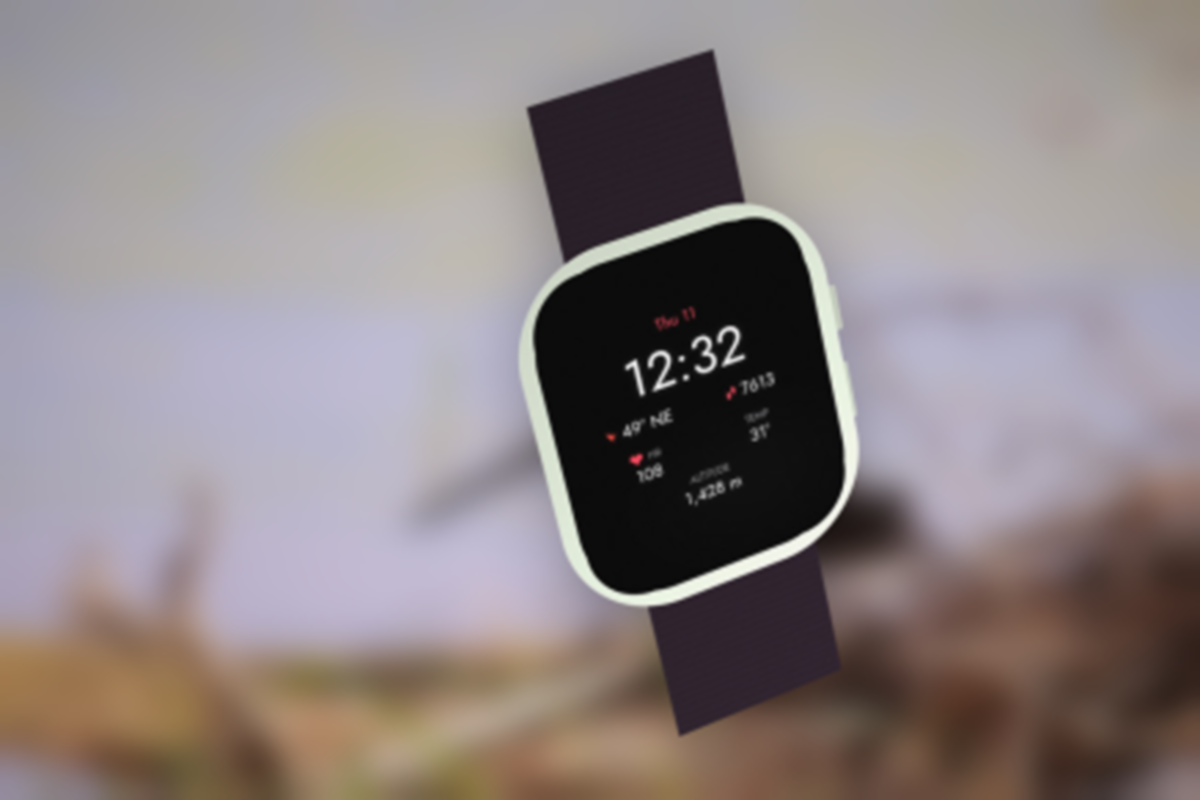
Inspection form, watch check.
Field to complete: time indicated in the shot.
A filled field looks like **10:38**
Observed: **12:32**
